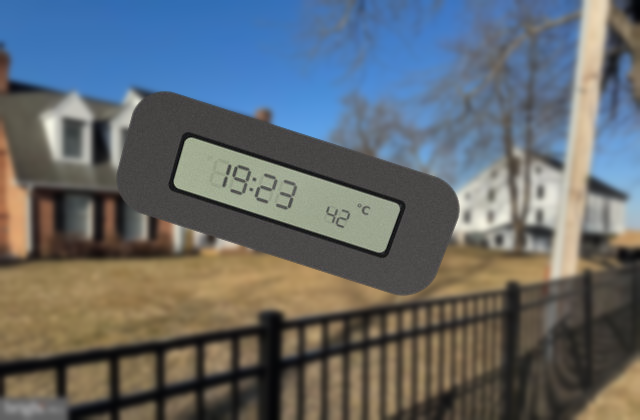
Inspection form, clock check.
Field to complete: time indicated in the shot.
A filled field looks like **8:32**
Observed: **19:23**
